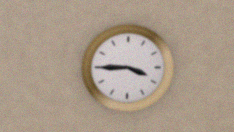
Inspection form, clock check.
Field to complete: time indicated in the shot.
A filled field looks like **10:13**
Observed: **3:45**
